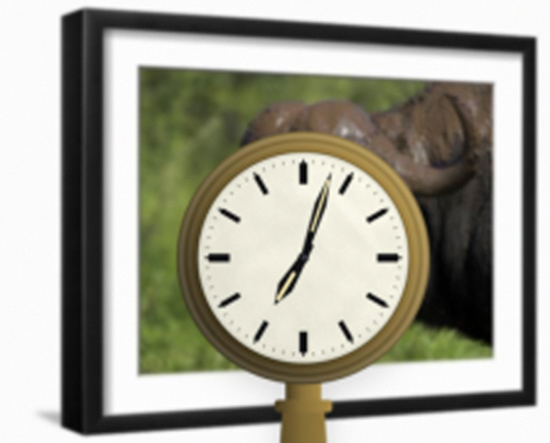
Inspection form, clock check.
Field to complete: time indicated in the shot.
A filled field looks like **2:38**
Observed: **7:03**
